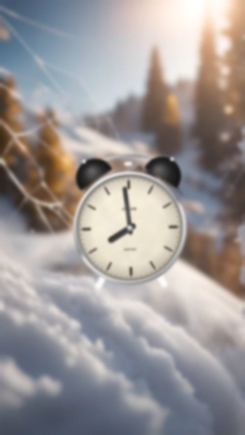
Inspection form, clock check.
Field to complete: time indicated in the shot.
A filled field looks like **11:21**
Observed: **7:59**
